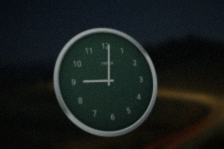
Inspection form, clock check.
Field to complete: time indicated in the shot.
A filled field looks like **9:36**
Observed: **9:01**
